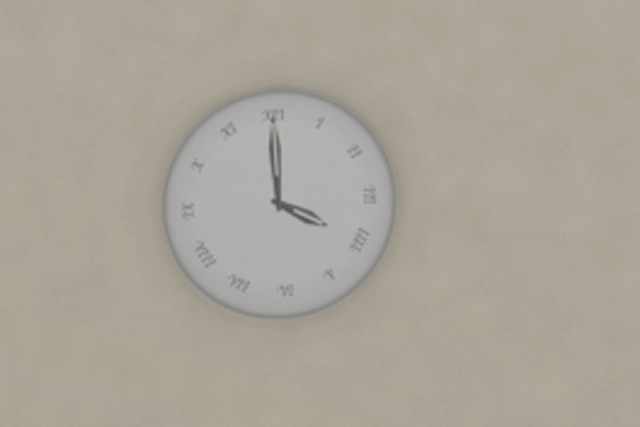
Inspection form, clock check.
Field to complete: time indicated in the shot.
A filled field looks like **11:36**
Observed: **4:00**
